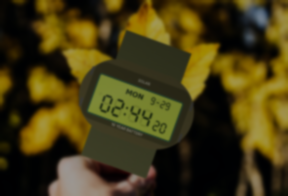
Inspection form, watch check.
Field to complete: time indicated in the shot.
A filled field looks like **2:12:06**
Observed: **2:44:20**
